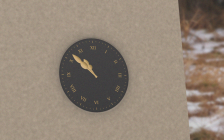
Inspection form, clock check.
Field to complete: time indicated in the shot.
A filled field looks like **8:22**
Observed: **10:52**
